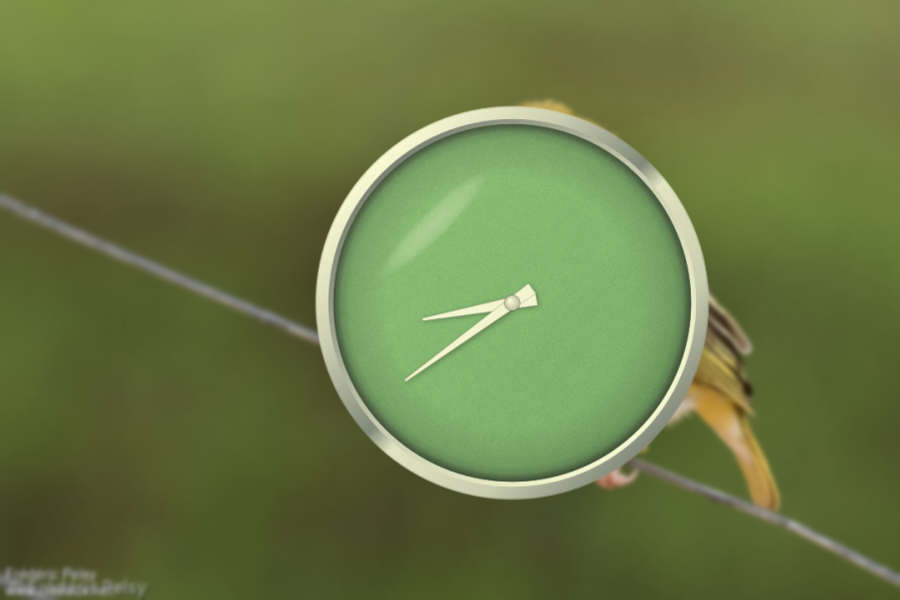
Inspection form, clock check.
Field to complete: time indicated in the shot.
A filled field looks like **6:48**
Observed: **8:39**
